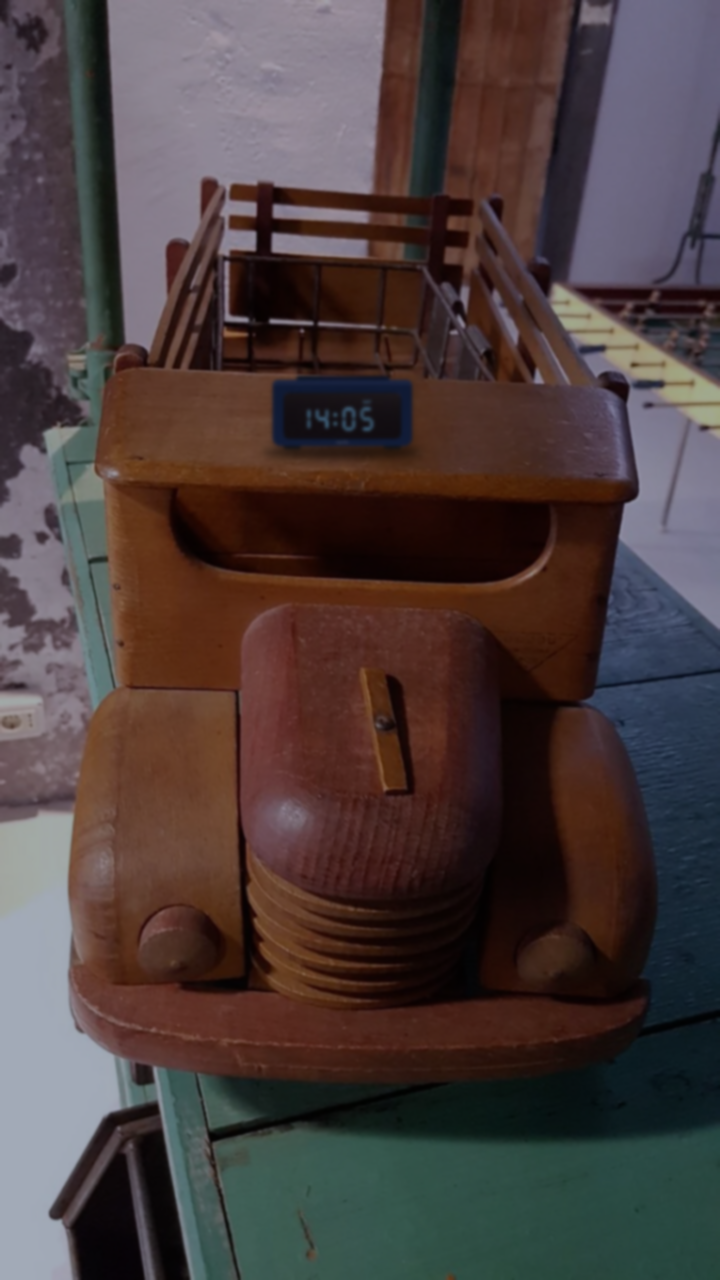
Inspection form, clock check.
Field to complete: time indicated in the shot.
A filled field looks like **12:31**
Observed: **14:05**
